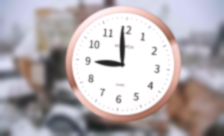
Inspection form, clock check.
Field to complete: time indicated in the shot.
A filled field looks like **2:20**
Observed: **8:59**
